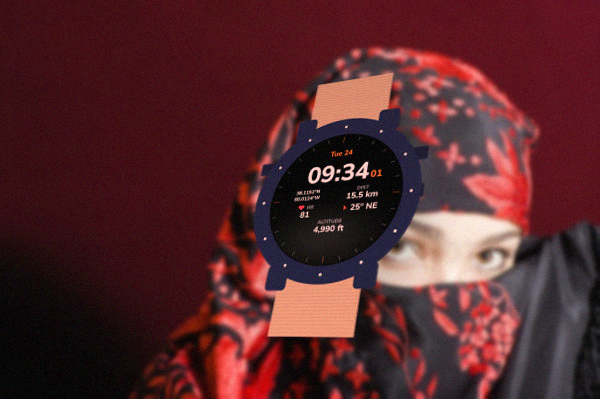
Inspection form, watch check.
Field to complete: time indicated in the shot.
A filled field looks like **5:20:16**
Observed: **9:34:01**
